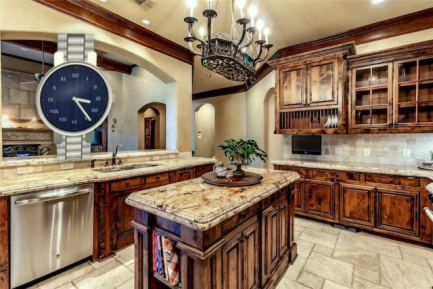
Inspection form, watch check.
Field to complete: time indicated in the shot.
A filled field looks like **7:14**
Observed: **3:24**
